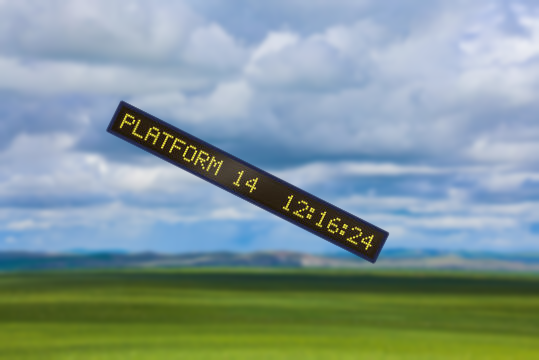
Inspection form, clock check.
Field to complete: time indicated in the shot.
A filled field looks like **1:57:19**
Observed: **12:16:24**
